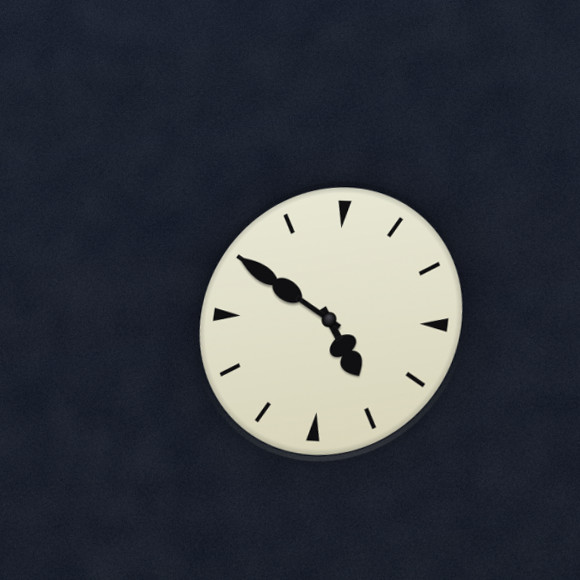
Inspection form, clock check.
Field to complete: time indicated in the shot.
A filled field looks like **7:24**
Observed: **4:50**
